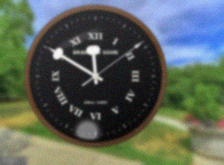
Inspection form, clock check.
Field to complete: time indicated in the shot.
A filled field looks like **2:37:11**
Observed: **11:50:09**
